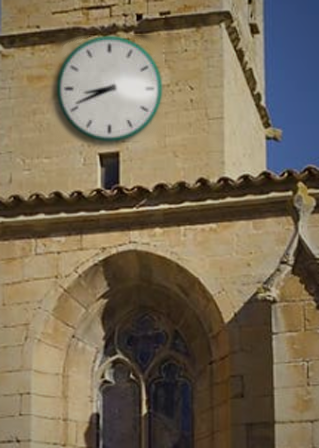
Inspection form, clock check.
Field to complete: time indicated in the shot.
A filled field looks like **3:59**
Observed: **8:41**
